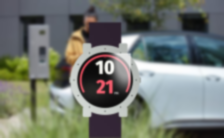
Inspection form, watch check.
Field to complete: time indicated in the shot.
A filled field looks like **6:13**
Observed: **10:21**
